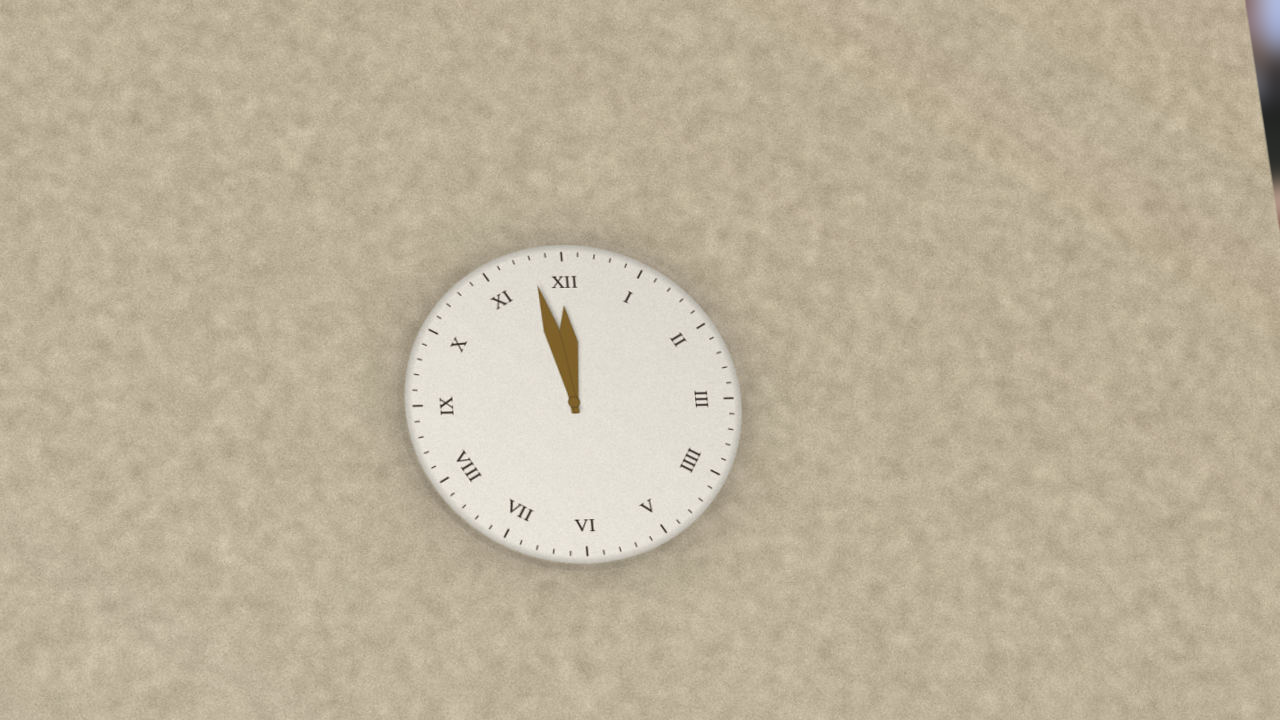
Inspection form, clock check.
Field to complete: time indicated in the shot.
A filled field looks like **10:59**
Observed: **11:58**
